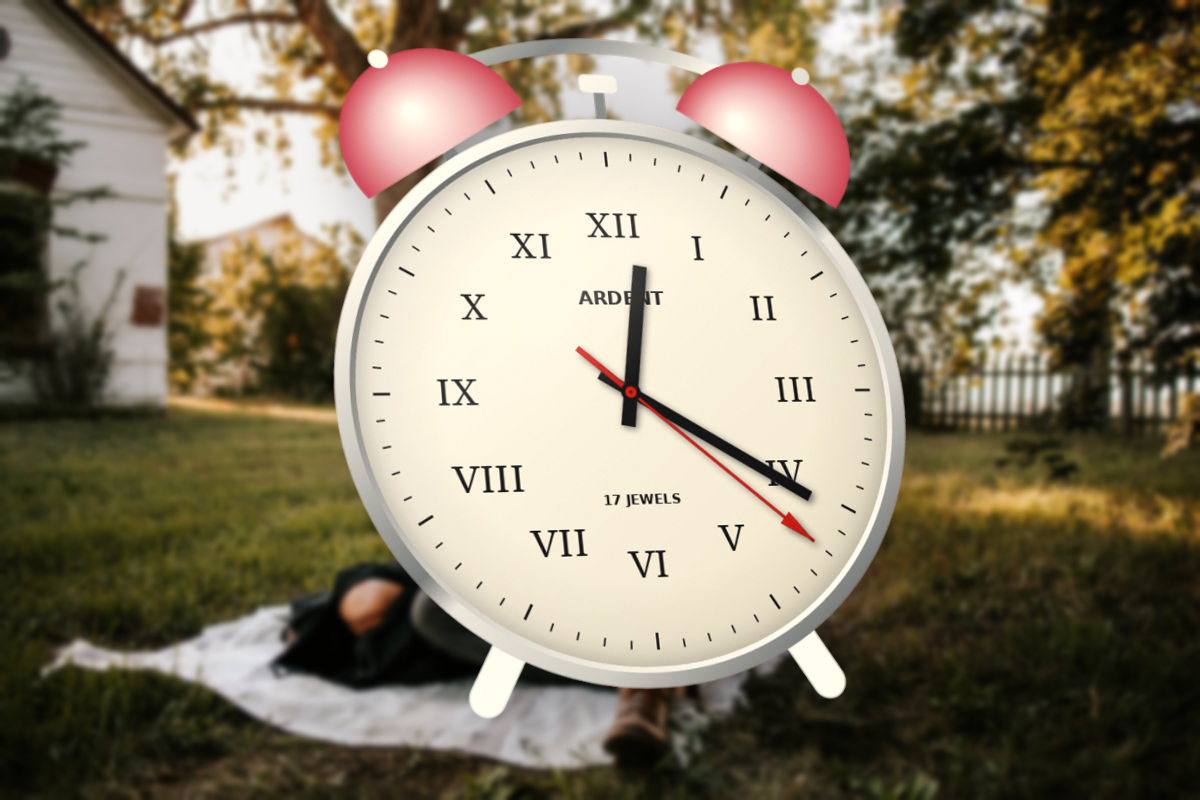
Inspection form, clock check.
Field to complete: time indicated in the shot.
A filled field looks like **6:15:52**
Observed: **12:20:22**
